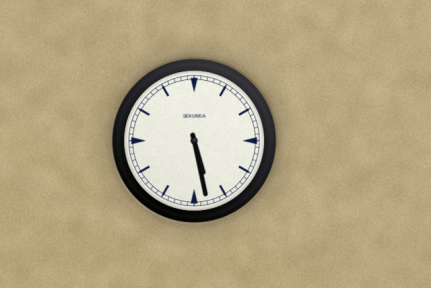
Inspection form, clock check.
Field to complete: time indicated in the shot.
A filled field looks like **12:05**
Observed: **5:28**
